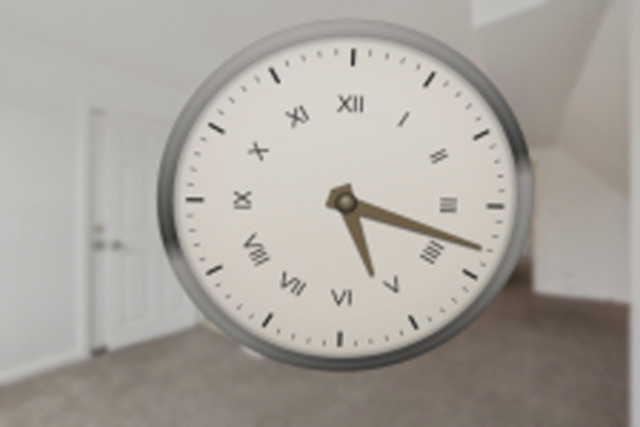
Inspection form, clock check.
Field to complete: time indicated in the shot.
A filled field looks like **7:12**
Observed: **5:18**
